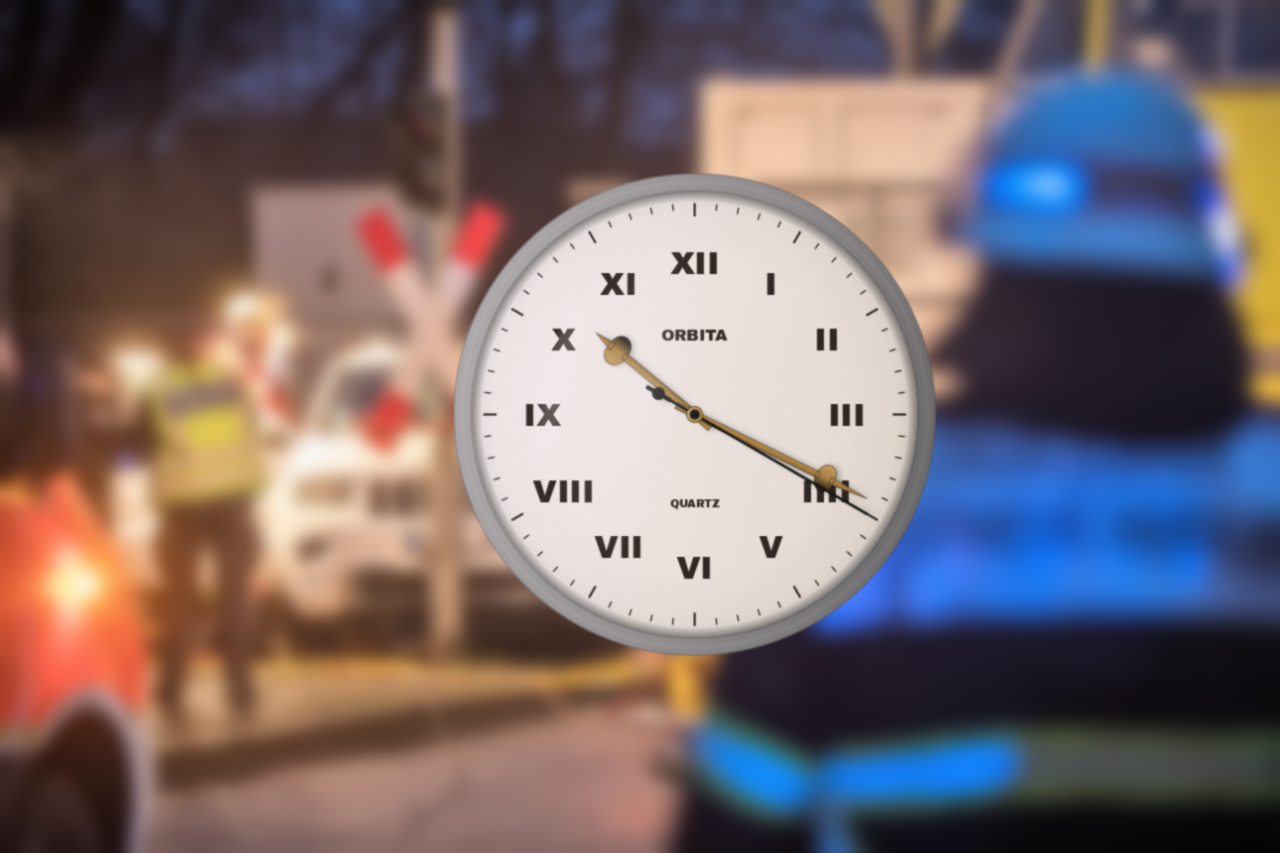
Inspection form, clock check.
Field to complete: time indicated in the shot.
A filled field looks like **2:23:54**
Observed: **10:19:20**
